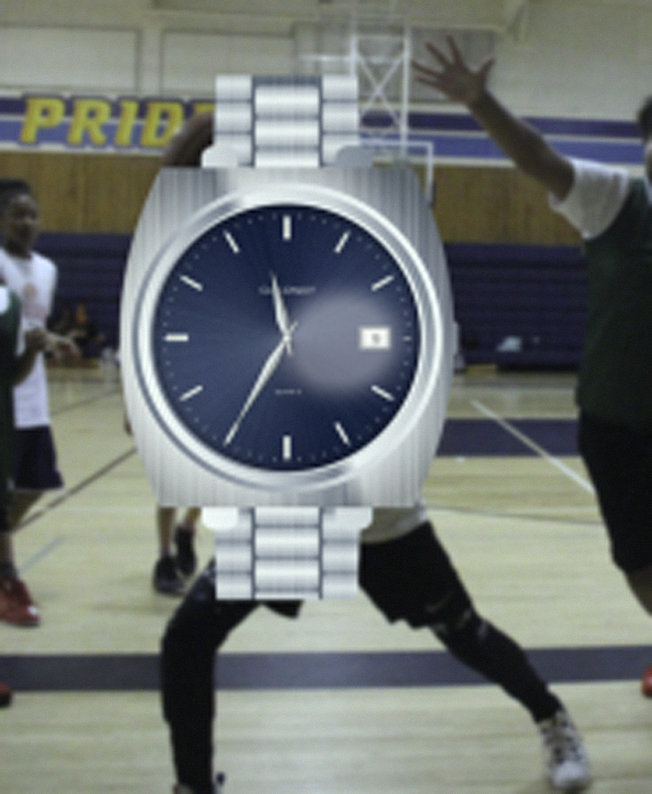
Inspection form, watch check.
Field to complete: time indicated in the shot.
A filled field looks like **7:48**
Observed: **11:35**
